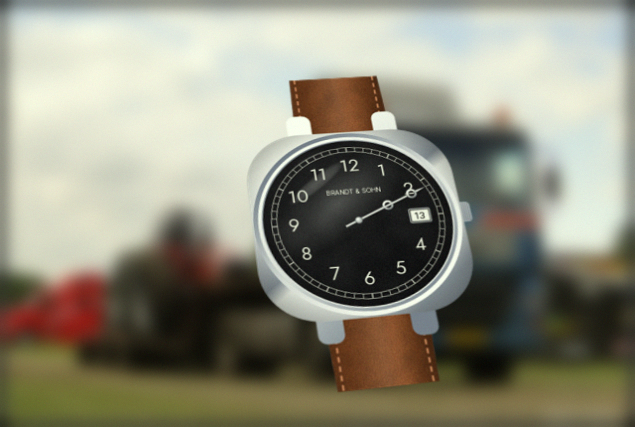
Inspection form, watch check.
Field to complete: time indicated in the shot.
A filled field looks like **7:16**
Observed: **2:11**
